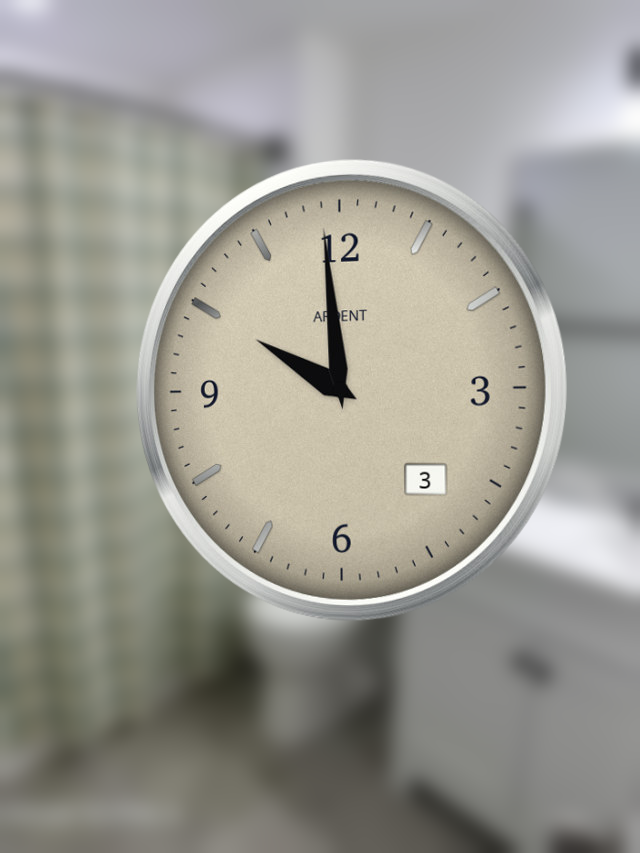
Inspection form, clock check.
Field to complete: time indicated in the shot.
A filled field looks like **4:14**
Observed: **9:59**
